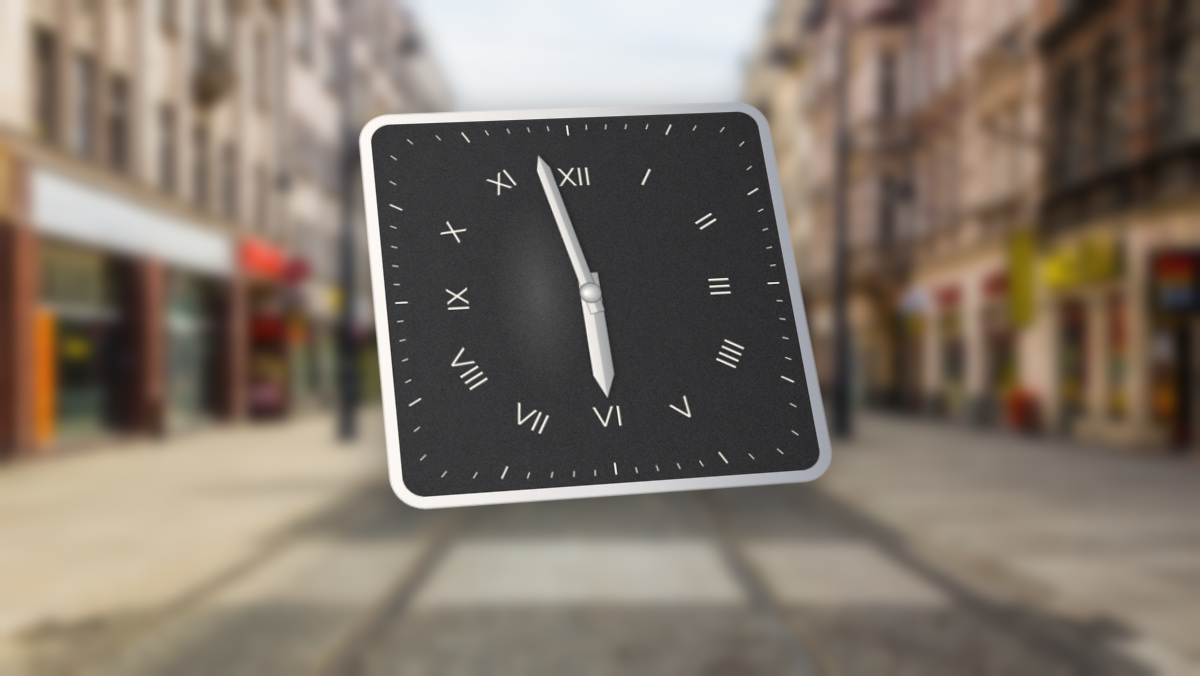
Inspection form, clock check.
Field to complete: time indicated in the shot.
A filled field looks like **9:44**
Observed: **5:58**
